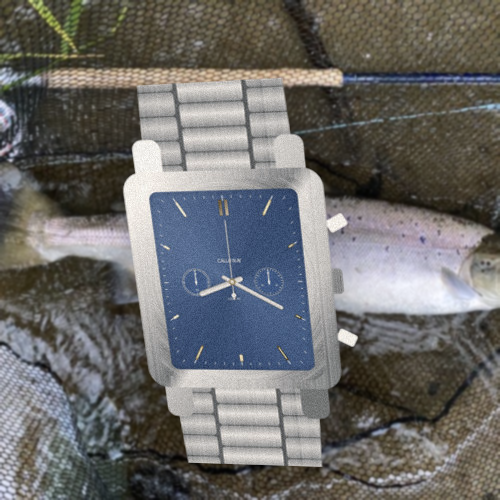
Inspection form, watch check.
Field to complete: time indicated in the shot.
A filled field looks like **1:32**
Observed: **8:20**
